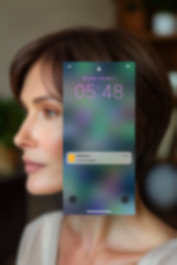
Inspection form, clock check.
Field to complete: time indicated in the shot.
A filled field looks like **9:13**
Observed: **5:48**
